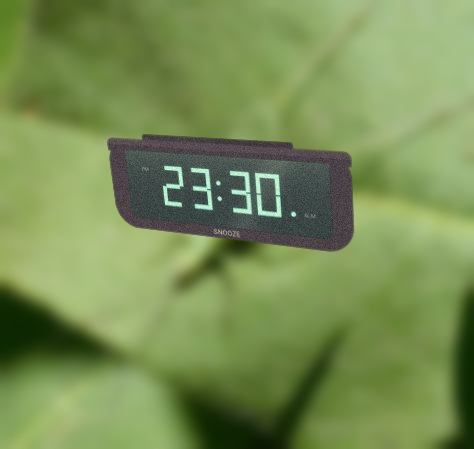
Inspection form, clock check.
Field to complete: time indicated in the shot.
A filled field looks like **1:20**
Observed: **23:30**
